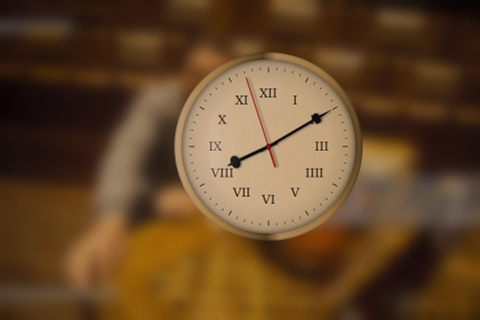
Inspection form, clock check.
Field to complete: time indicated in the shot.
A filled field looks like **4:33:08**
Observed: **8:09:57**
